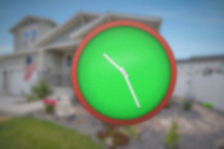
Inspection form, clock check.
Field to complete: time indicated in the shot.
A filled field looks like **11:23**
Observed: **10:26**
